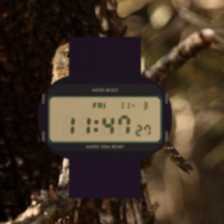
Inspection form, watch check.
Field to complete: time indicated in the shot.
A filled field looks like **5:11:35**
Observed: **11:47:27**
